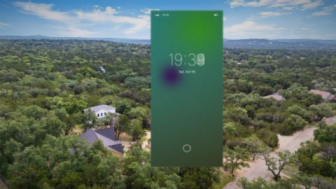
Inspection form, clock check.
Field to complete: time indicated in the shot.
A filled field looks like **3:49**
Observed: **19:39**
